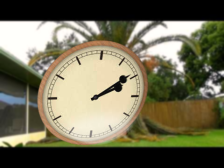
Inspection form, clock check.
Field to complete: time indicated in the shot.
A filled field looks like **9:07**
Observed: **2:09**
